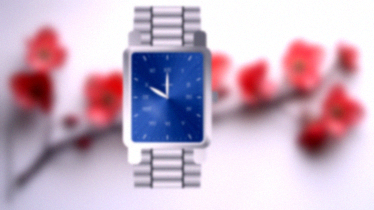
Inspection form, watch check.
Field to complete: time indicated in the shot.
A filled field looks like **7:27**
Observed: **10:00**
